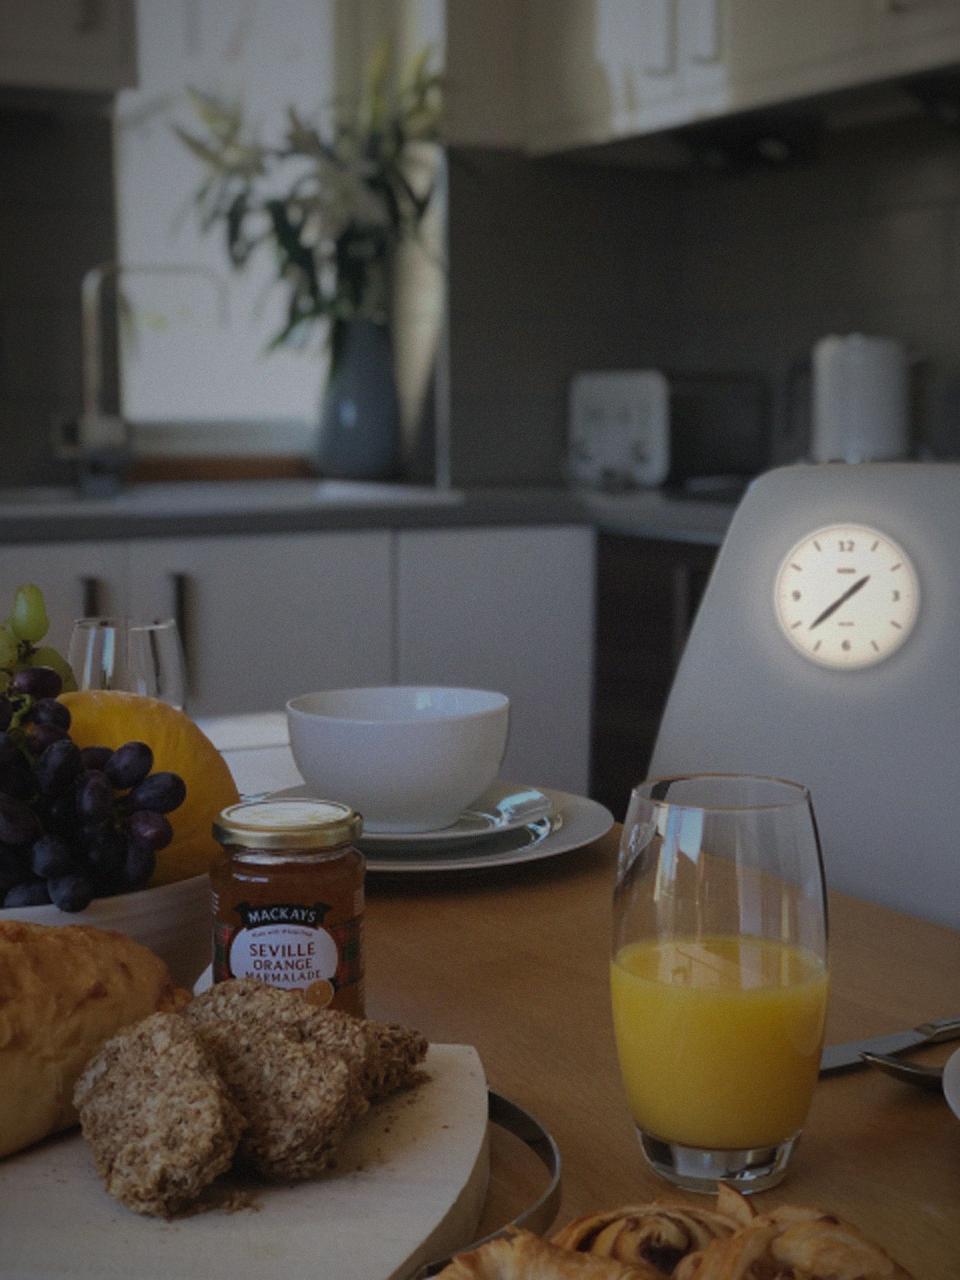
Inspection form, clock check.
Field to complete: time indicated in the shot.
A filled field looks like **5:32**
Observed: **1:38**
